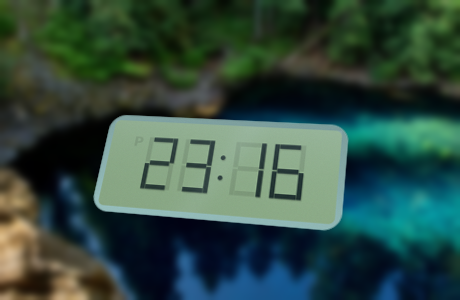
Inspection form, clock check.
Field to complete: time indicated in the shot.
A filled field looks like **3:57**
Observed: **23:16**
